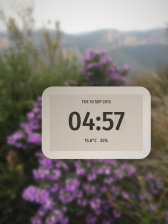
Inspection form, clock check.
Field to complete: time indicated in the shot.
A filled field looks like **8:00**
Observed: **4:57**
